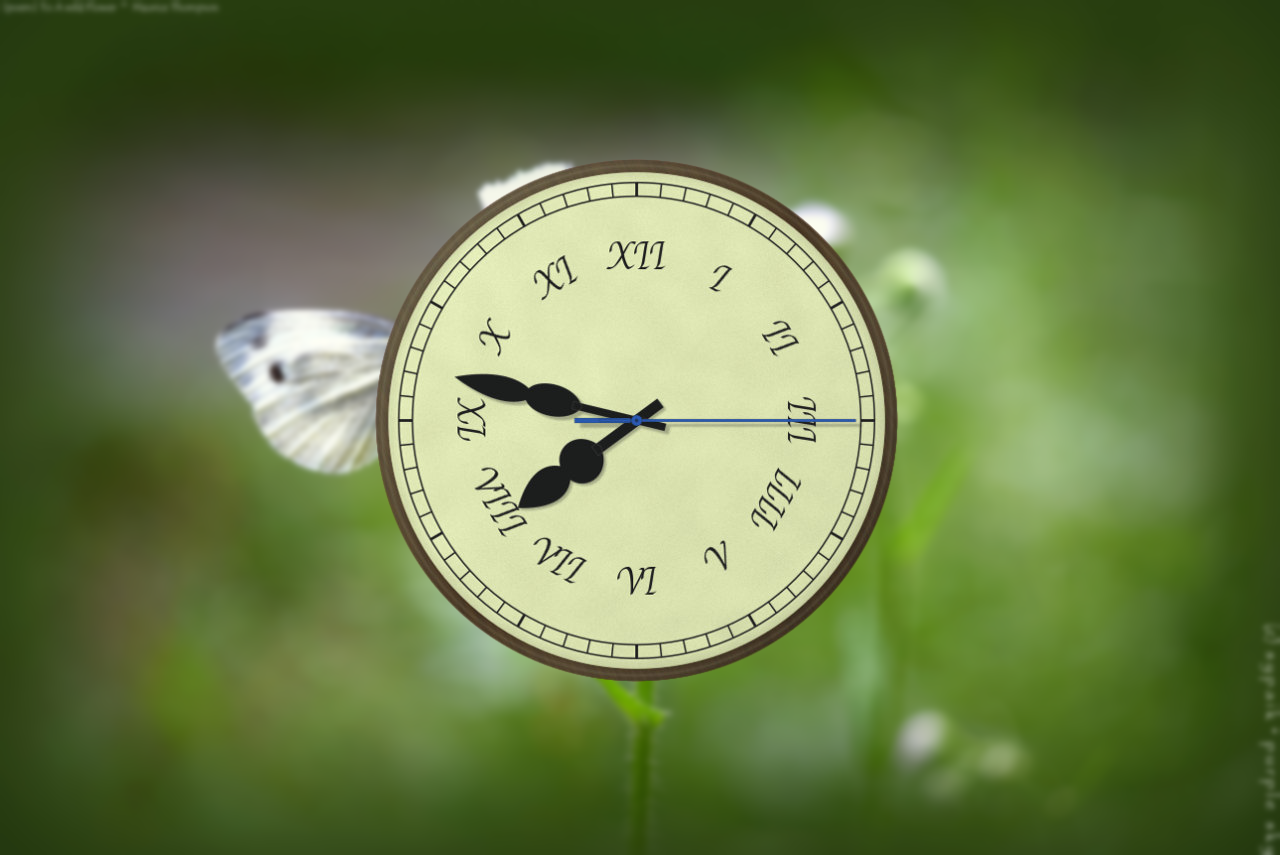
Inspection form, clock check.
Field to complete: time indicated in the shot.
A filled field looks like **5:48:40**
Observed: **7:47:15**
